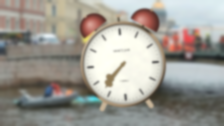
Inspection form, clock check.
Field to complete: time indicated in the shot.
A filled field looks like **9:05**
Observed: **7:37**
